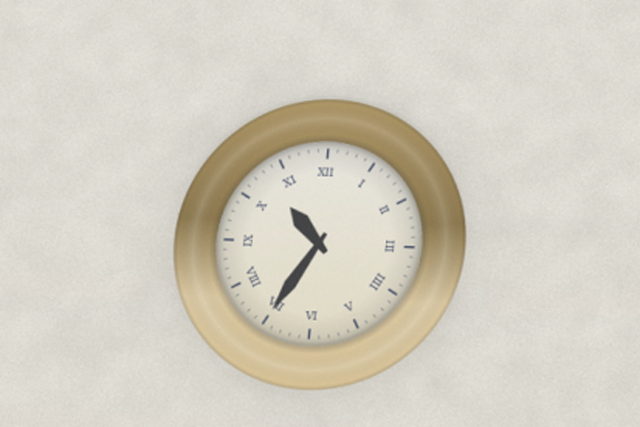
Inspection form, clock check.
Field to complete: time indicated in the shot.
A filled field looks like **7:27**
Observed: **10:35**
